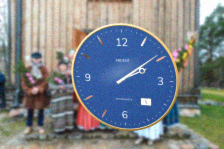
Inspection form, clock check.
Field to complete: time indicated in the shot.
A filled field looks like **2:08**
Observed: **2:09**
